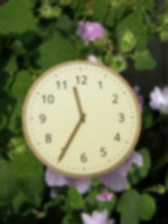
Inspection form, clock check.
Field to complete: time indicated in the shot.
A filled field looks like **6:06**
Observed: **11:35**
